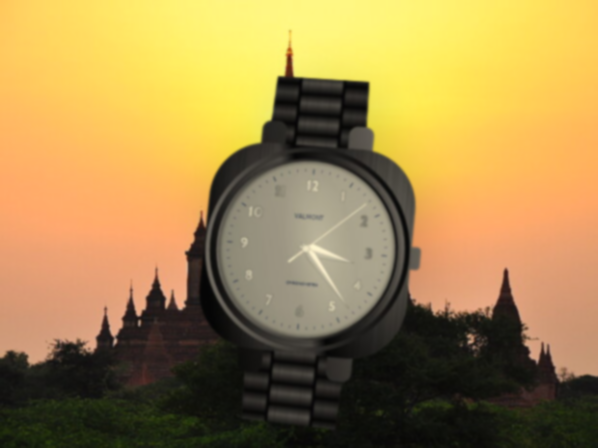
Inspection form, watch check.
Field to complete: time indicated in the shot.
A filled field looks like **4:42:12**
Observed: **3:23:08**
